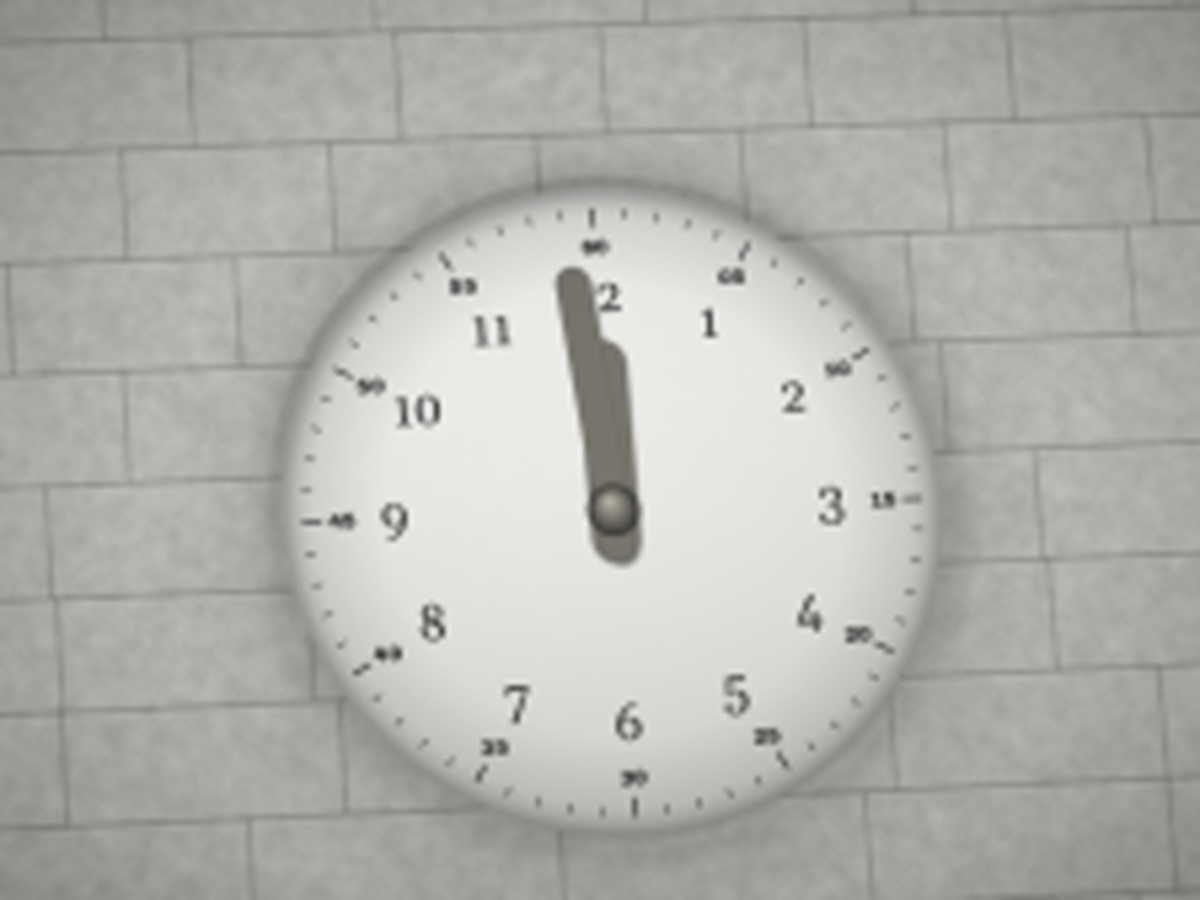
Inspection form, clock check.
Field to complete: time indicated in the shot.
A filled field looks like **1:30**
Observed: **11:59**
